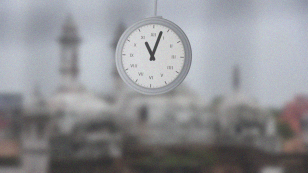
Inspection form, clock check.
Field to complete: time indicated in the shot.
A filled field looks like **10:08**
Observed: **11:03**
